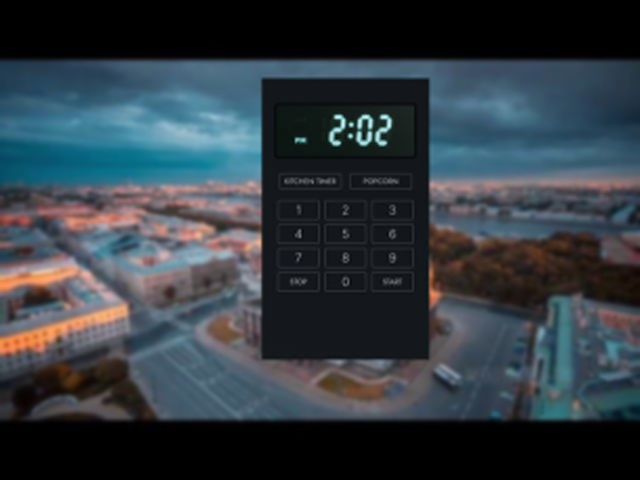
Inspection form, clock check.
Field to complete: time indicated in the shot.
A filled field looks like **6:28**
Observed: **2:02**
